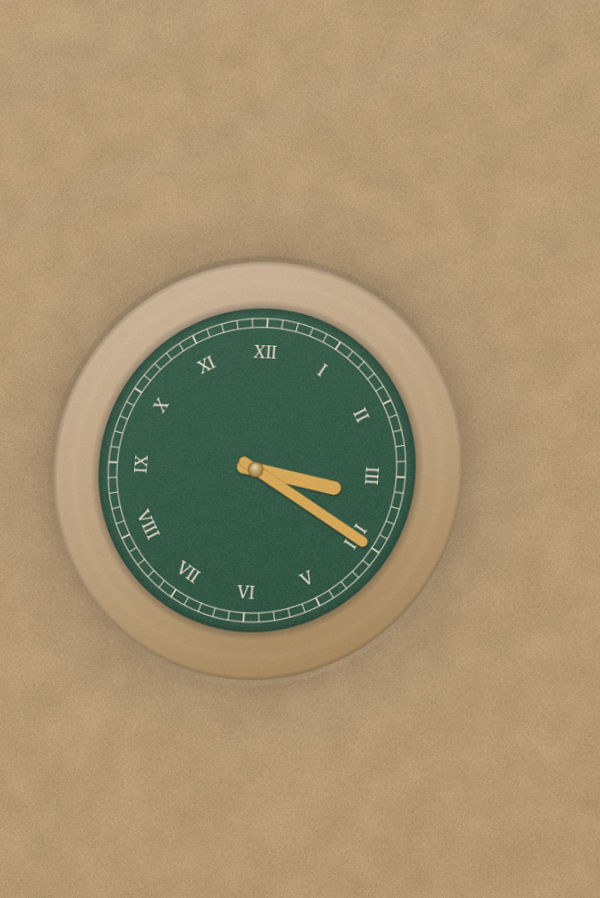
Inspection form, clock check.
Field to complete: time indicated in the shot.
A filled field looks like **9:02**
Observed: **3:20**
